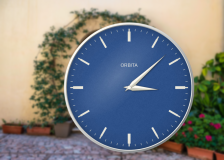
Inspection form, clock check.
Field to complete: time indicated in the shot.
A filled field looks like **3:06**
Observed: **3:08**
